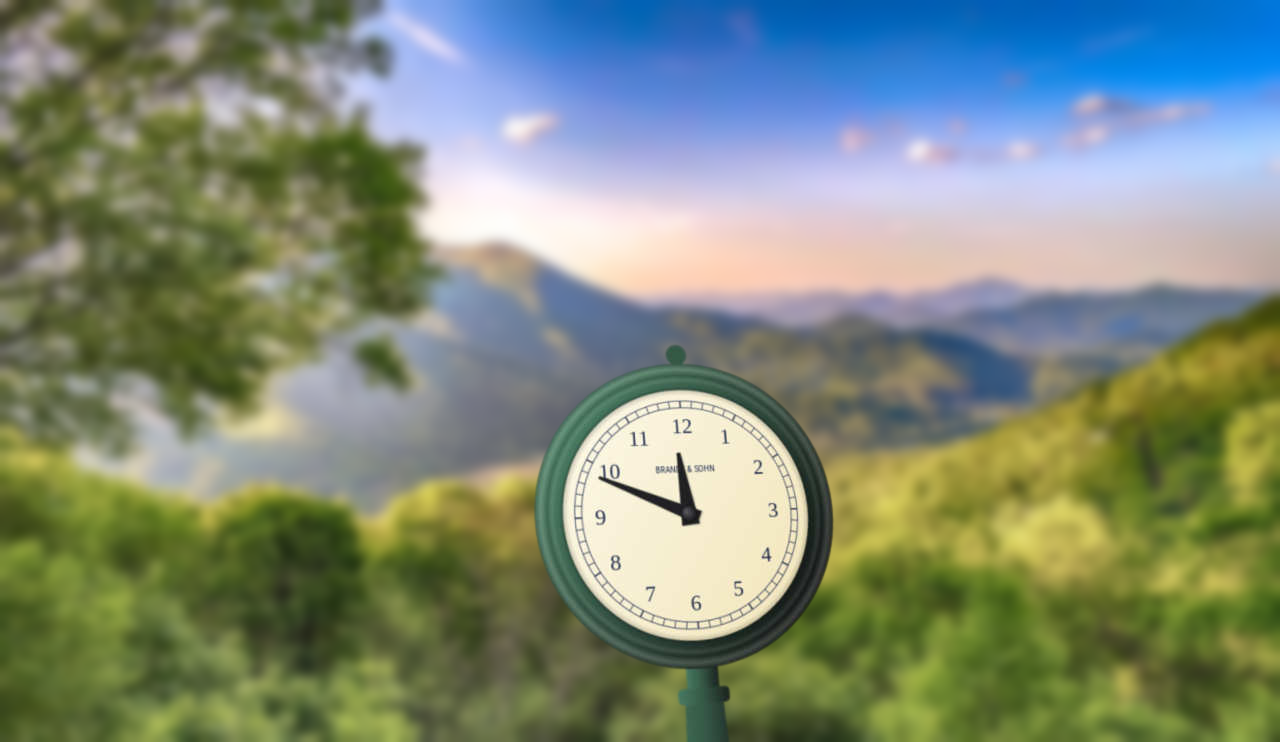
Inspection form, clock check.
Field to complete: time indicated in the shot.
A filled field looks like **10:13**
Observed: **11:49**
